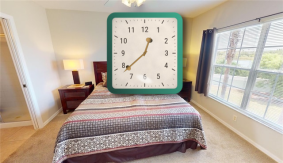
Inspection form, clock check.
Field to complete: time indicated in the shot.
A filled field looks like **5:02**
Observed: **12:38**
